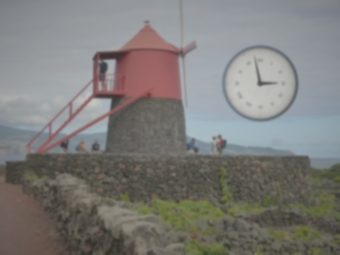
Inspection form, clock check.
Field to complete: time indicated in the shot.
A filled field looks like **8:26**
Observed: **2:58**
